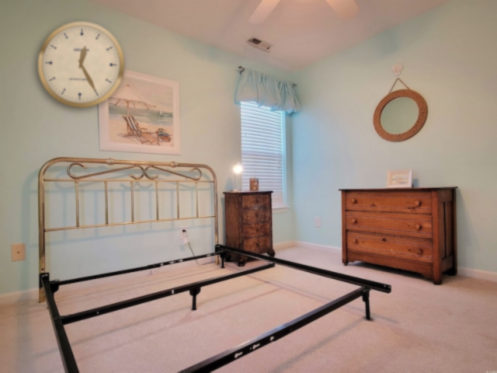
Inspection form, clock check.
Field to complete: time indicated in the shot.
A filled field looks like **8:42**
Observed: **12:25**
